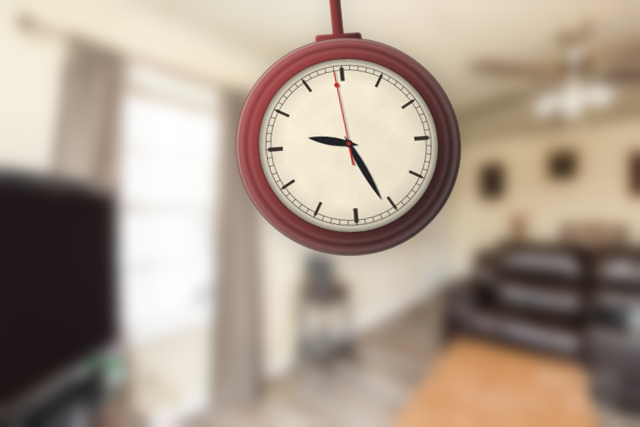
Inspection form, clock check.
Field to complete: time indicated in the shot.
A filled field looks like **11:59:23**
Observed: **9:25:59**
